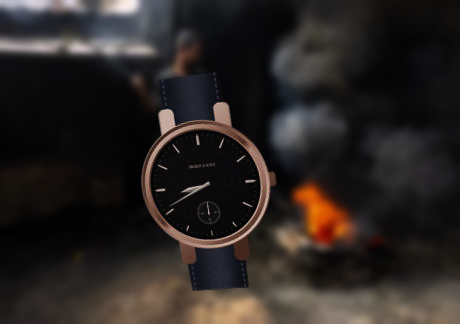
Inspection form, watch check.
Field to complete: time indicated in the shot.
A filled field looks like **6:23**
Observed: **8:41**
